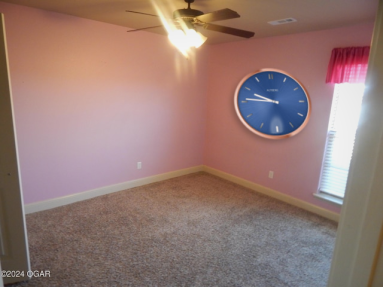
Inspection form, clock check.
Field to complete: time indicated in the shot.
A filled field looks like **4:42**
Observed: **9:46**
